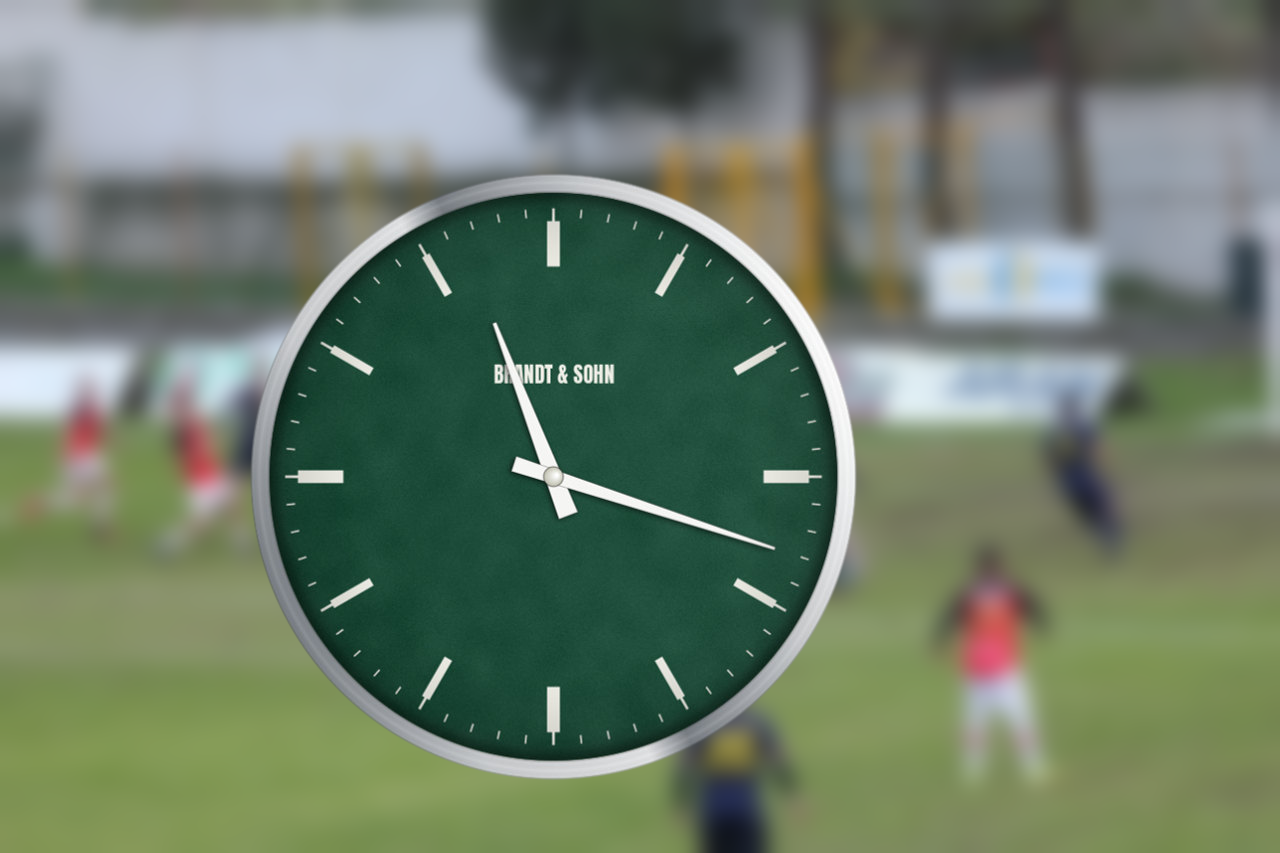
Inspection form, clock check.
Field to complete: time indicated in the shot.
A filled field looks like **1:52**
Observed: **11:18**
